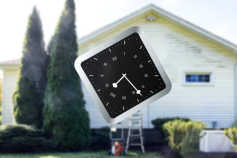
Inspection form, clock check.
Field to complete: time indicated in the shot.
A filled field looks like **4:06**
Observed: **8:28**
